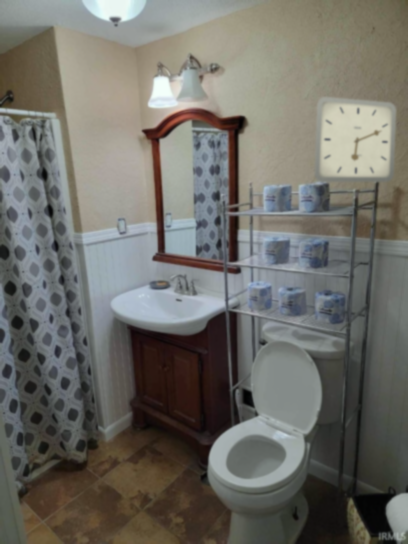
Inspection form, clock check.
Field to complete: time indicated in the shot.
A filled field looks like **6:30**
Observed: **6:11**
